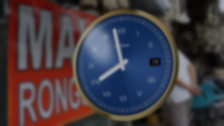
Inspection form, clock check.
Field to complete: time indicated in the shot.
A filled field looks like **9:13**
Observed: **7:58**
